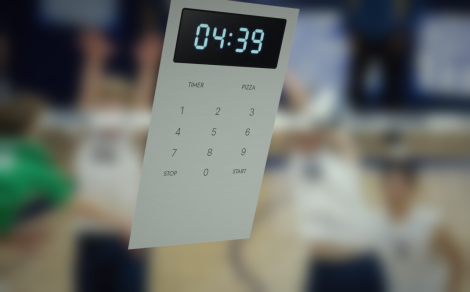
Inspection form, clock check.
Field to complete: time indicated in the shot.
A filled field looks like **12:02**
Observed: **4:39**
